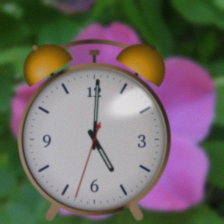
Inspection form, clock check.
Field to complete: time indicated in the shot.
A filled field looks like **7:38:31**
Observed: **5:00:33**
